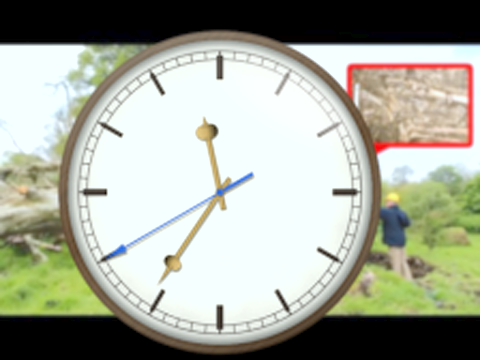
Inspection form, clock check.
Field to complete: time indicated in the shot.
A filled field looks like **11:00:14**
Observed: **11:35:40**
